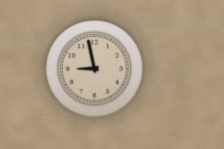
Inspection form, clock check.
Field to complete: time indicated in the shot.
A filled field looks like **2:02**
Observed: **8:58**
